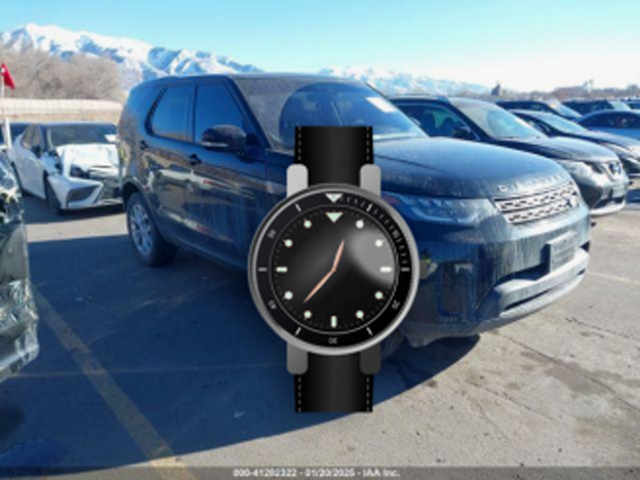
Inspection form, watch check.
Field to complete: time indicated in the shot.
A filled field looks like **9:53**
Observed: **12:37**
